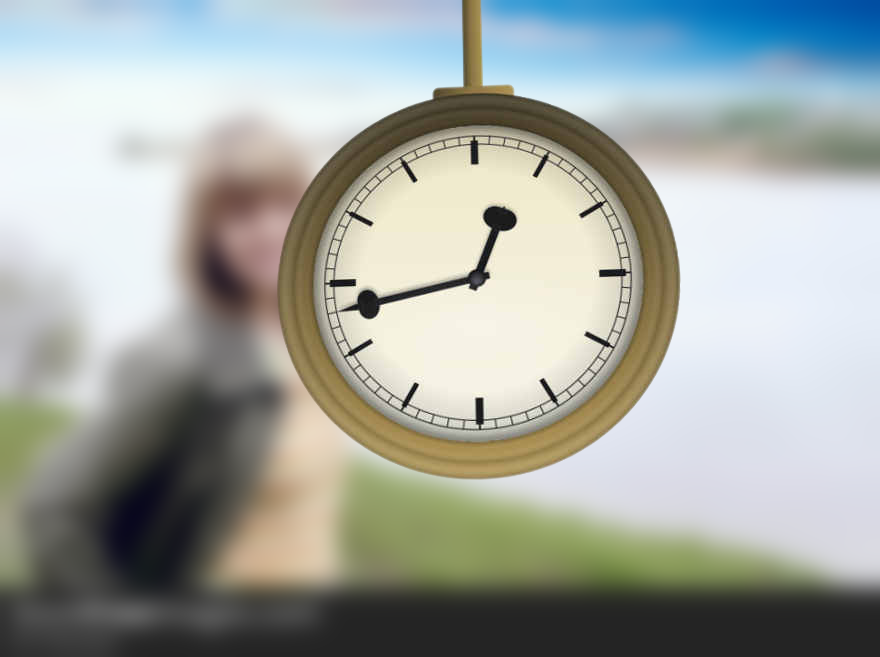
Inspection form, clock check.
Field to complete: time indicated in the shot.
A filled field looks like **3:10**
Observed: **12:43**
